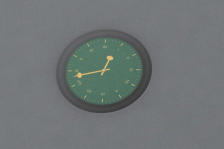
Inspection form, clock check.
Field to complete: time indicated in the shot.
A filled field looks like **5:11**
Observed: **12:43**
